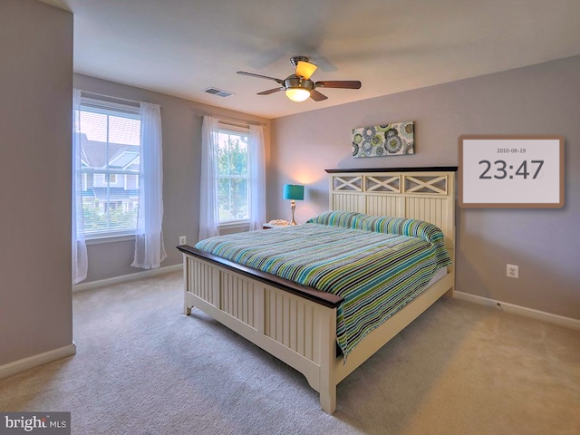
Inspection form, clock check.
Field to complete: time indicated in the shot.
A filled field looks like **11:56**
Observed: **23:47**
